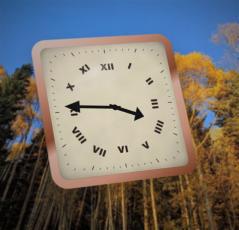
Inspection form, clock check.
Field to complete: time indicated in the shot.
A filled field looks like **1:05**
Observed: **3:46**
